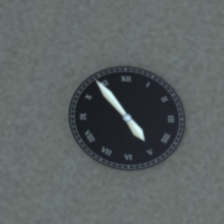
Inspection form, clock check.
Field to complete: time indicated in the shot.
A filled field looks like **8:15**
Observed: **4:54**
